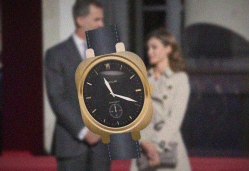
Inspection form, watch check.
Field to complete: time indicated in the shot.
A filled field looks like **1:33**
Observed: **11:19**
